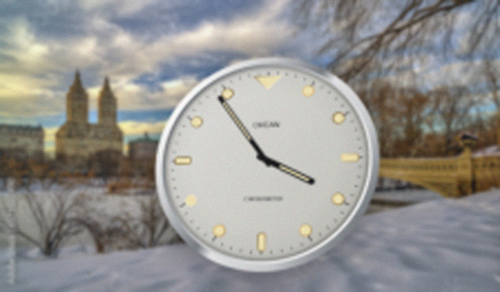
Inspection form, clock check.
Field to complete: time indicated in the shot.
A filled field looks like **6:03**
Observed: **3:54**
